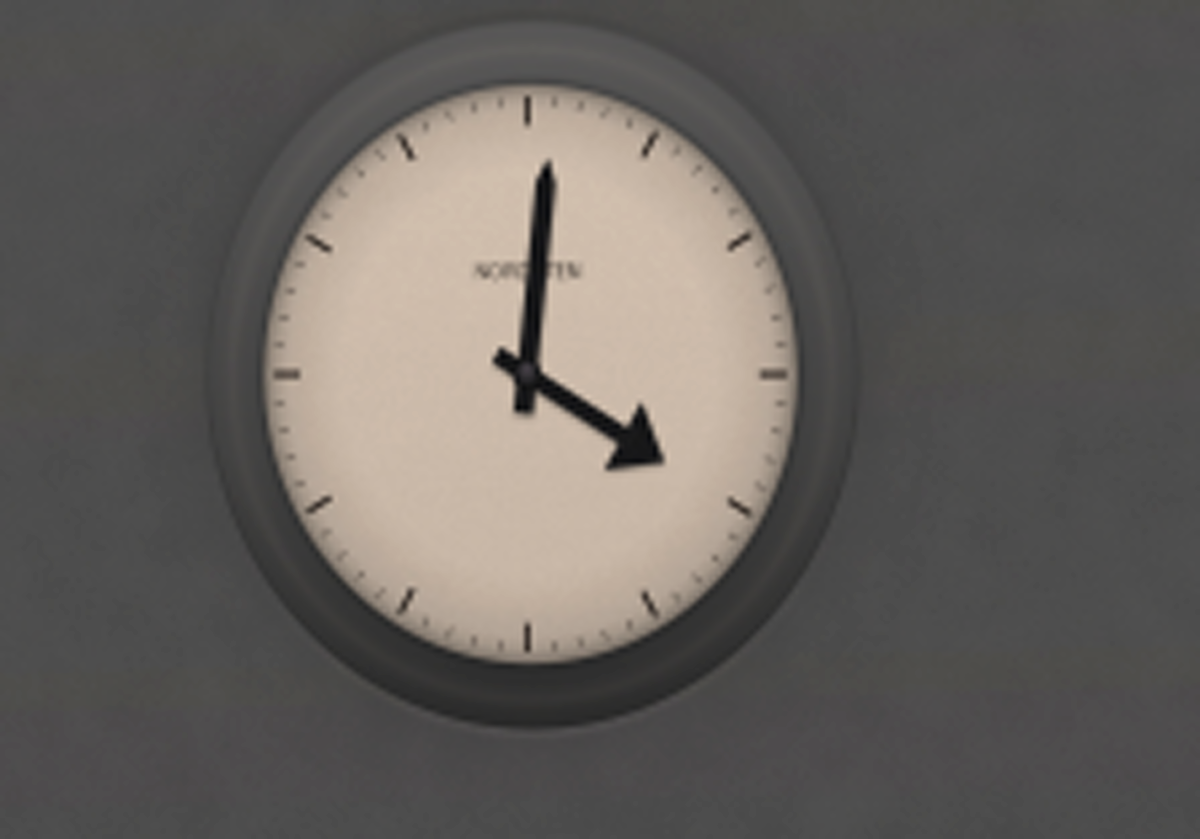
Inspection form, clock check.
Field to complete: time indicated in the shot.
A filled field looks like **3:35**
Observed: **4:01**
